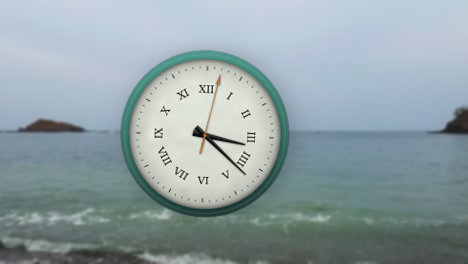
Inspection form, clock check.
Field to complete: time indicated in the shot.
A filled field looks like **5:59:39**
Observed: **3:22:02**
